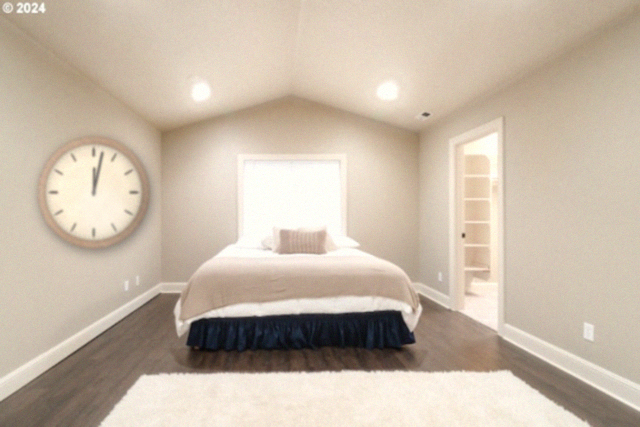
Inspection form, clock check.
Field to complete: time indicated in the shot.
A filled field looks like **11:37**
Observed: **12:02**
